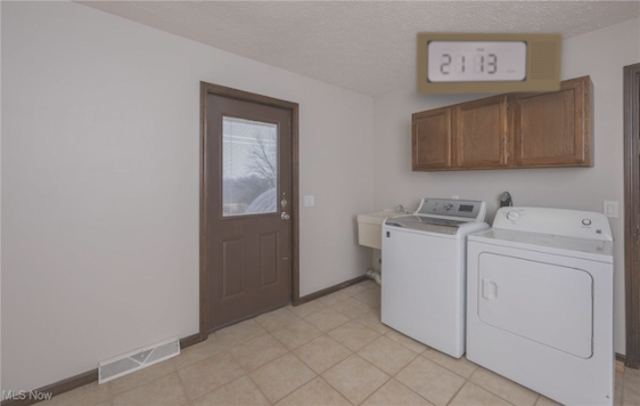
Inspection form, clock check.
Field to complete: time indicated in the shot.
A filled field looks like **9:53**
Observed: **21:13**
